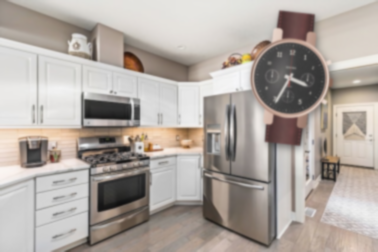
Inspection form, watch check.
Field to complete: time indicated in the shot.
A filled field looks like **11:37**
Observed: **3:34**
